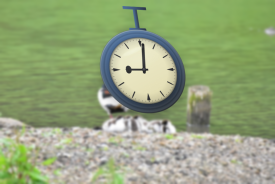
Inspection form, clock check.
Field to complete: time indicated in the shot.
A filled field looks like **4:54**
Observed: **9:01**
